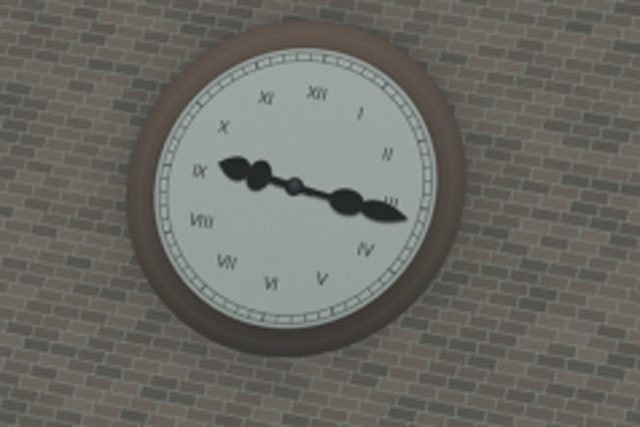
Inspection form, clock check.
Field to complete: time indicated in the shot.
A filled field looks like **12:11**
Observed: **9:16**
